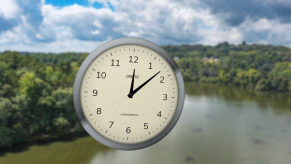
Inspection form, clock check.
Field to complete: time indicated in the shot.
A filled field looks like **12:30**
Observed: **12:08**
